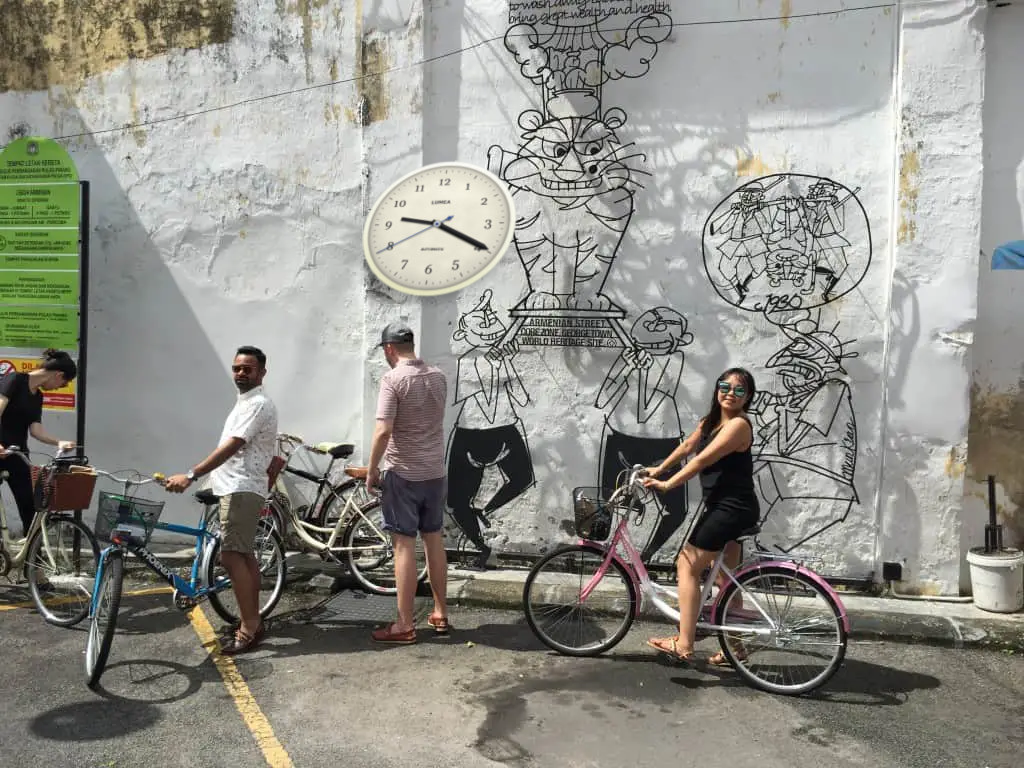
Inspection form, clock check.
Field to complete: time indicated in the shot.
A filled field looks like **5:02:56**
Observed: **9:19:40**
